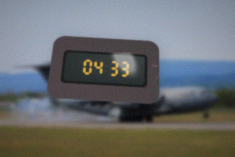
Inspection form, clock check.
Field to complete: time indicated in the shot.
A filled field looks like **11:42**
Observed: **4:33**
